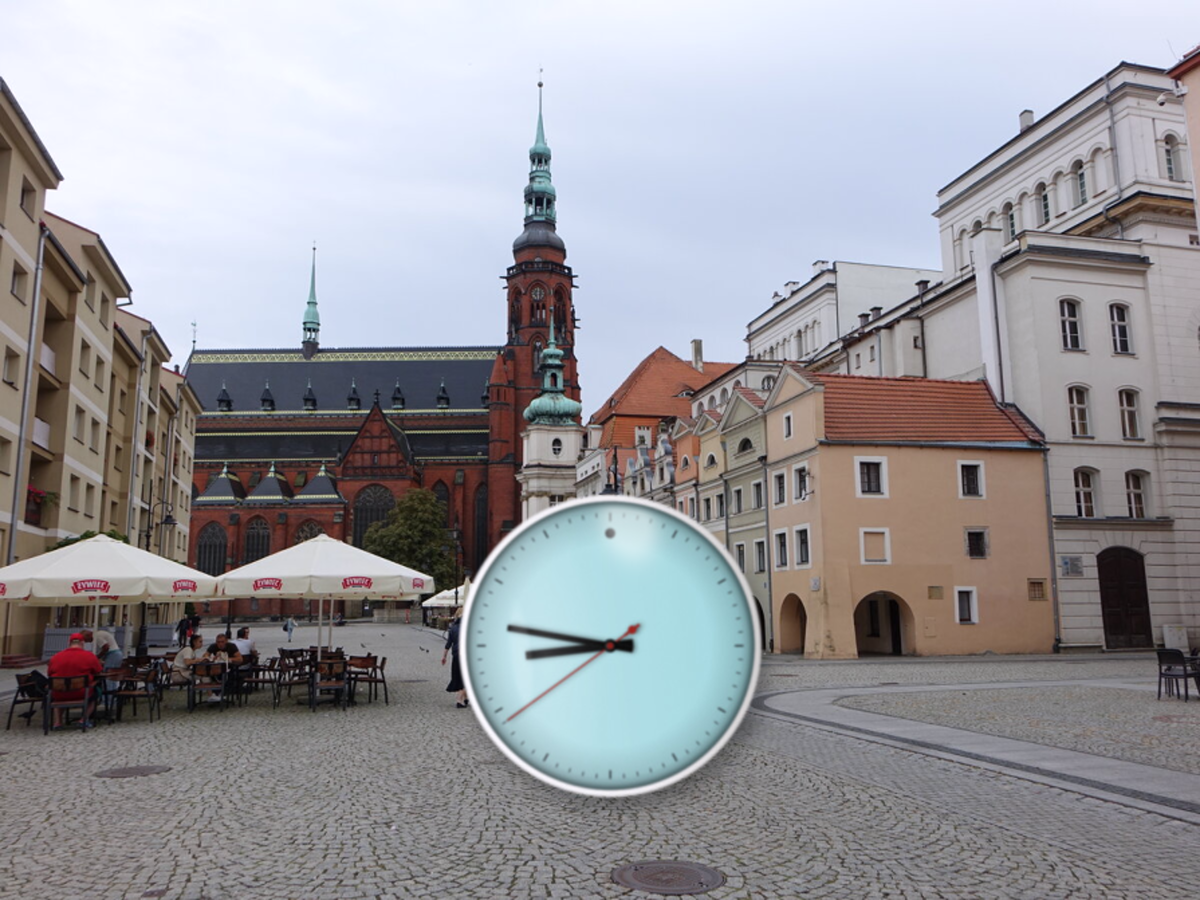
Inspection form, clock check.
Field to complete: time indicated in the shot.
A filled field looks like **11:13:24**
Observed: **8:46:39**
